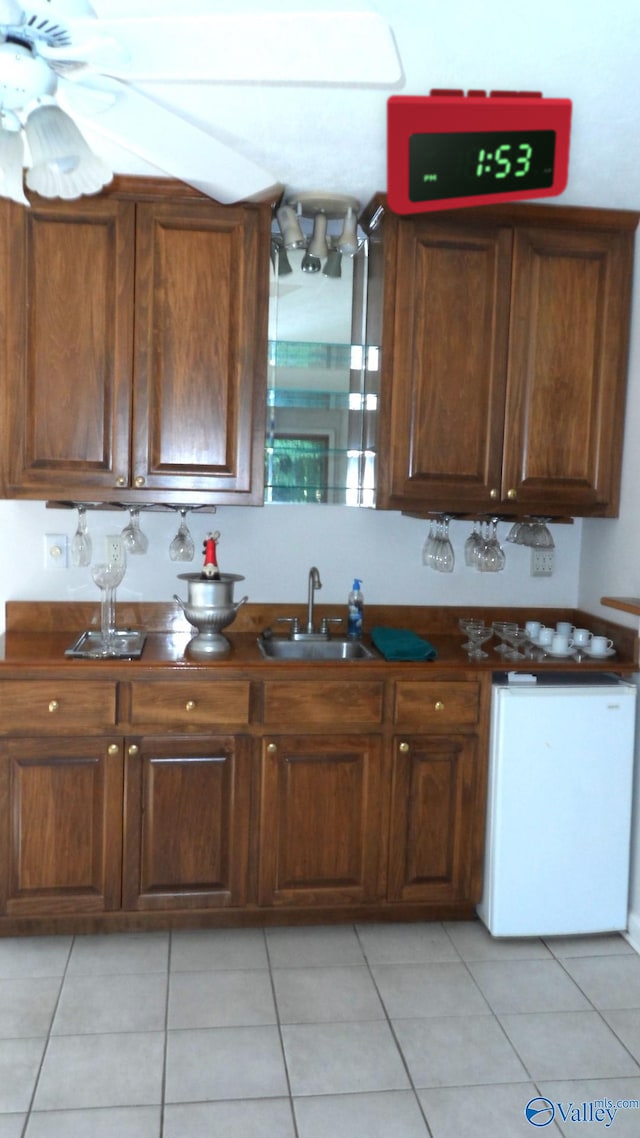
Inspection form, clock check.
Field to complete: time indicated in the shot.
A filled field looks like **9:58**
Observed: **1:53**
